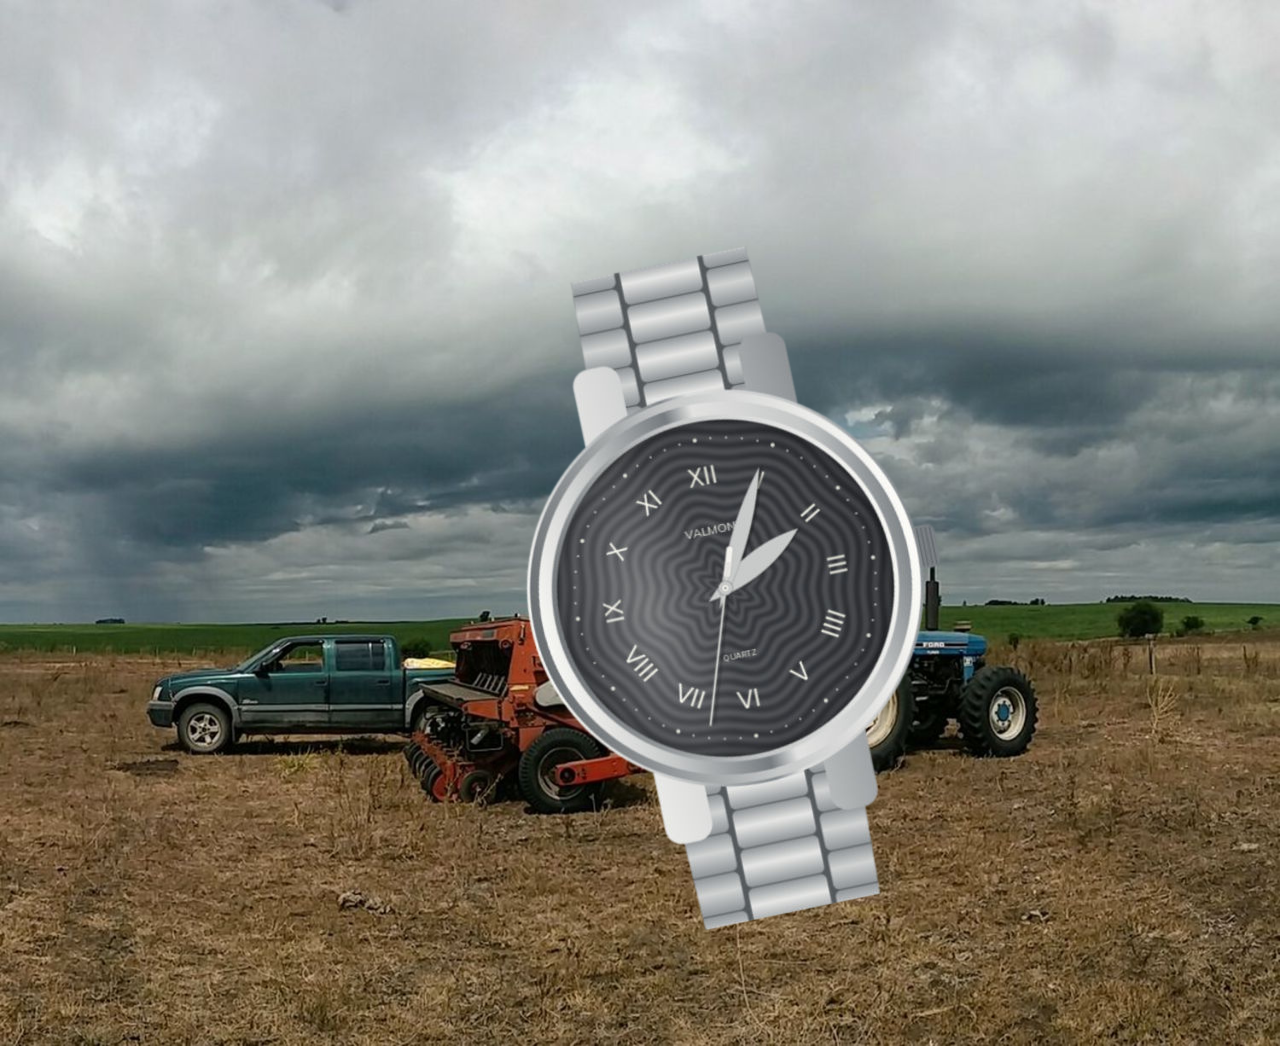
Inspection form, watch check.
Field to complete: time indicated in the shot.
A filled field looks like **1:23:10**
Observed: **2:04:33**
